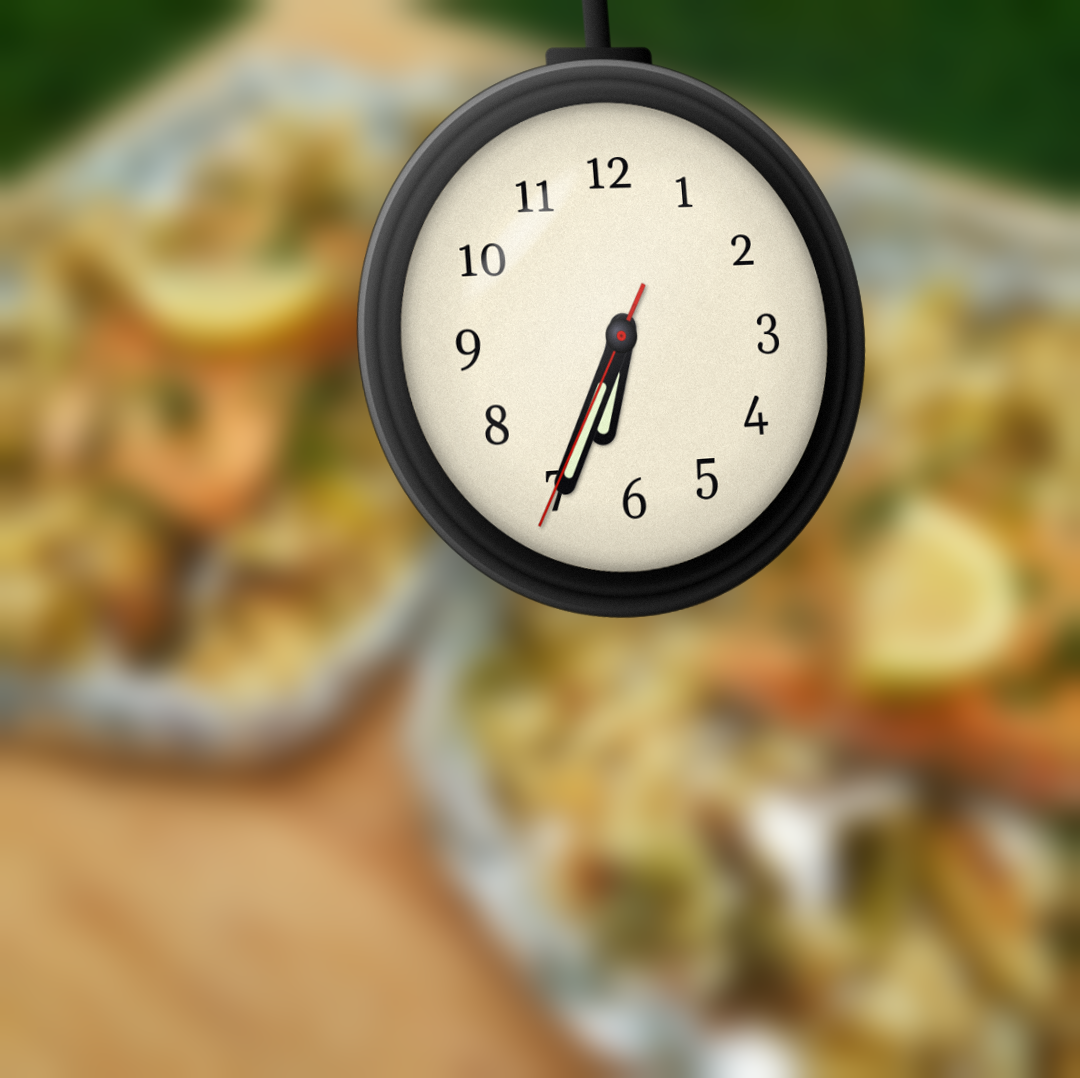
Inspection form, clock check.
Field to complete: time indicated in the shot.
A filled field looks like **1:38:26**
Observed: **6:34:35**
